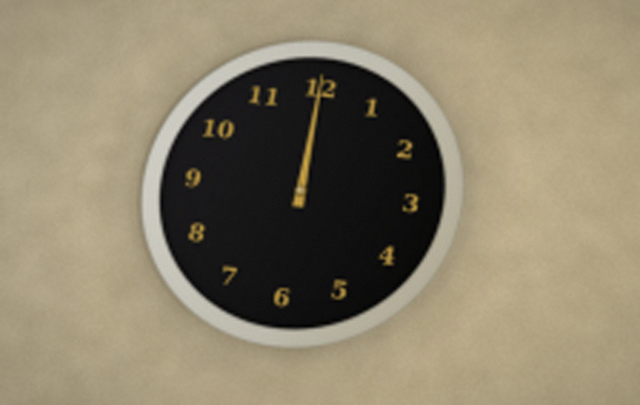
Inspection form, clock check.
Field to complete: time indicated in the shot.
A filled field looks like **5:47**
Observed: **12:00**
